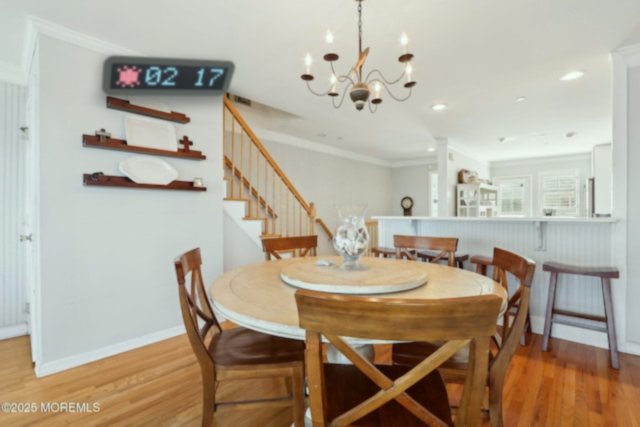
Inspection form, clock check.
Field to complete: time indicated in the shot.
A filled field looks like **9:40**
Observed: **2:17**
